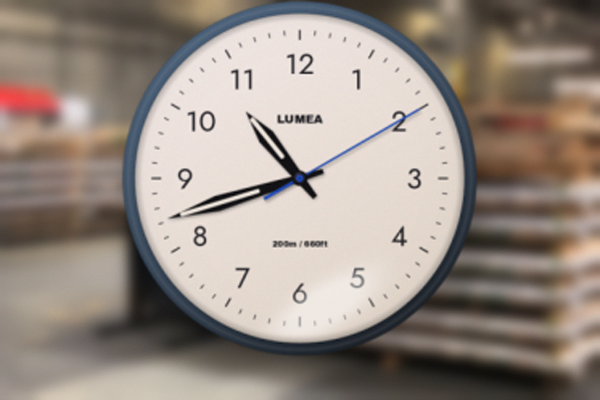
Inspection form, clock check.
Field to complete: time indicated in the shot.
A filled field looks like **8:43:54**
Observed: **10:42:10**
